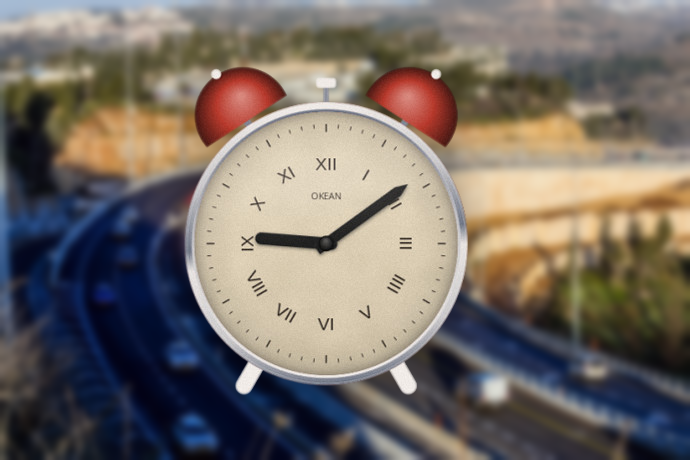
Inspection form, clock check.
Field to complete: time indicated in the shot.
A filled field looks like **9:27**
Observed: **9:09**
